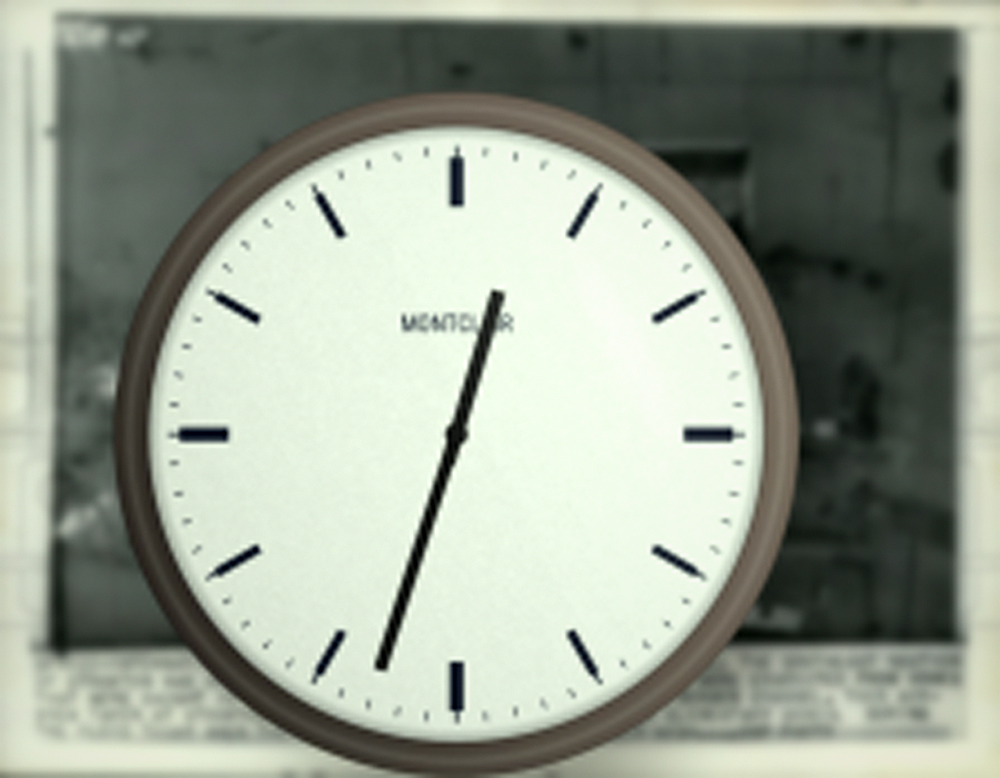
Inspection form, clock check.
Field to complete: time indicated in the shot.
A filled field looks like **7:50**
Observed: **12:33**
